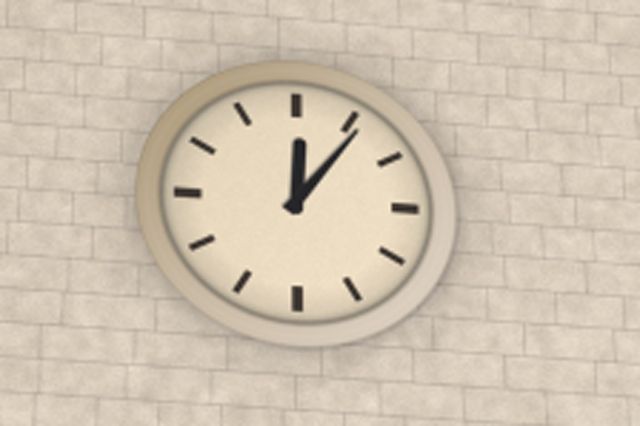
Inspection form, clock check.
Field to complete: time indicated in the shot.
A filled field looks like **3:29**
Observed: **12:06**
